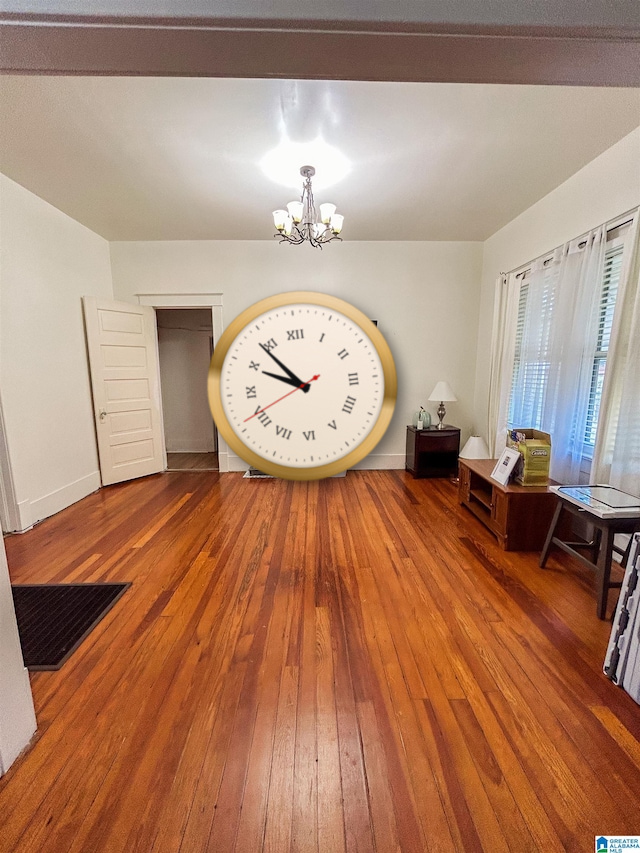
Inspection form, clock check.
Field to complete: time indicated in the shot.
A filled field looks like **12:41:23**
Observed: **9:53:41**
